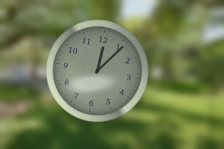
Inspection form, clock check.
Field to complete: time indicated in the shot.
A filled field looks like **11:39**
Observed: **12:06**
